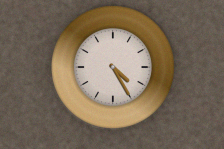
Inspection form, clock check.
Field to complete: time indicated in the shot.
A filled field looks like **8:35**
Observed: **4:25**
